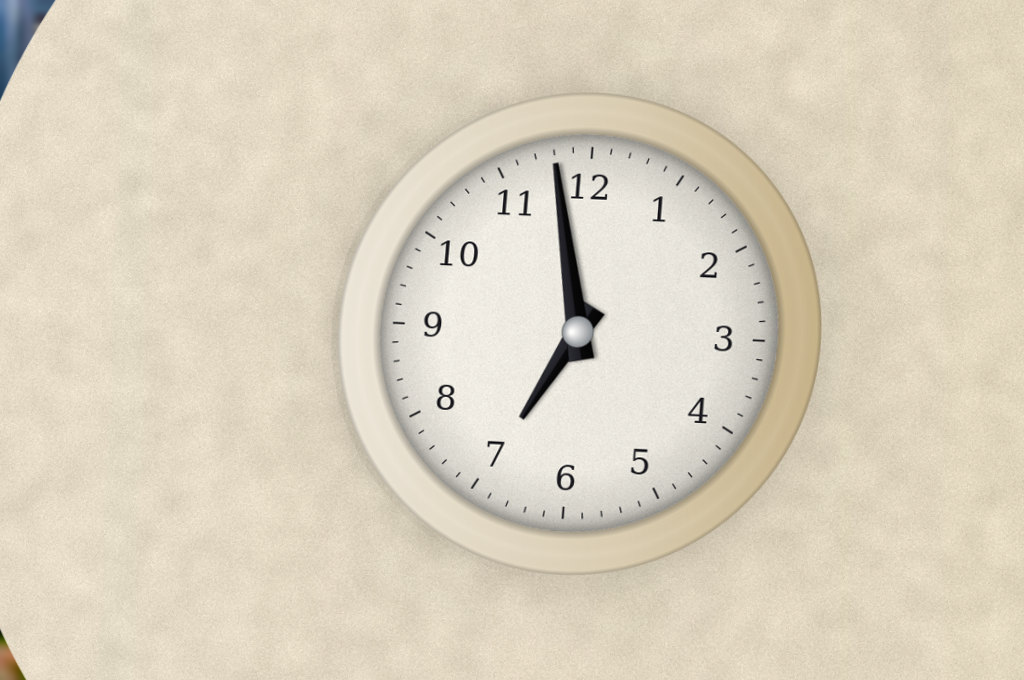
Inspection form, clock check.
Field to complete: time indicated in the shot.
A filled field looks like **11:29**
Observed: **6:58**
